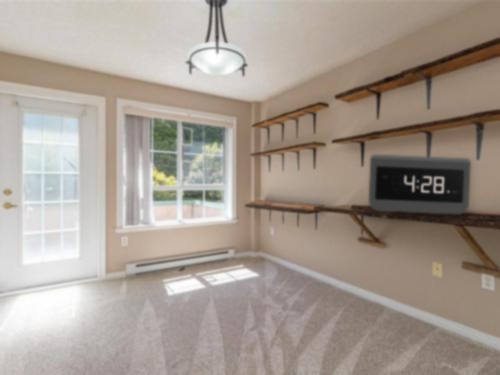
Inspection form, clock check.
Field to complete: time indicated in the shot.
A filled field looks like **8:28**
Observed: **4:28**
